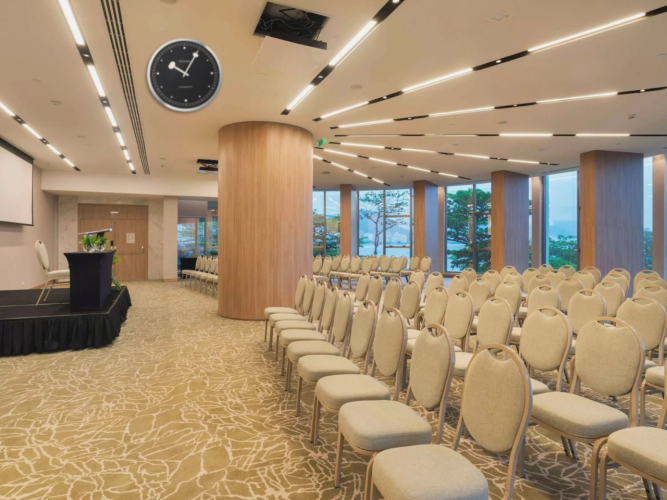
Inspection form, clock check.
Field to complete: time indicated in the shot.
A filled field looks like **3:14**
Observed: **10:05**
